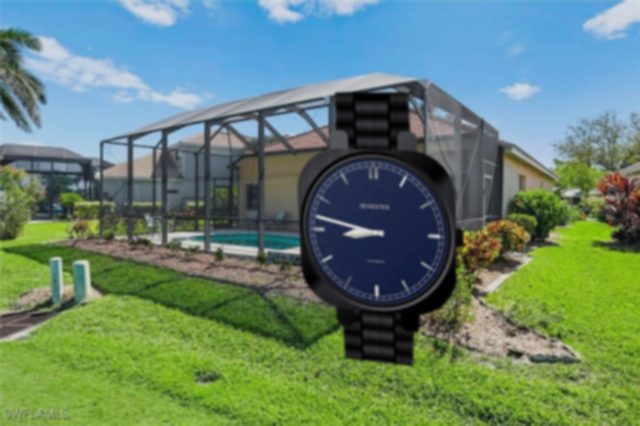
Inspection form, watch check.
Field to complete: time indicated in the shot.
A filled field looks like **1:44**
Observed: **8:47**
